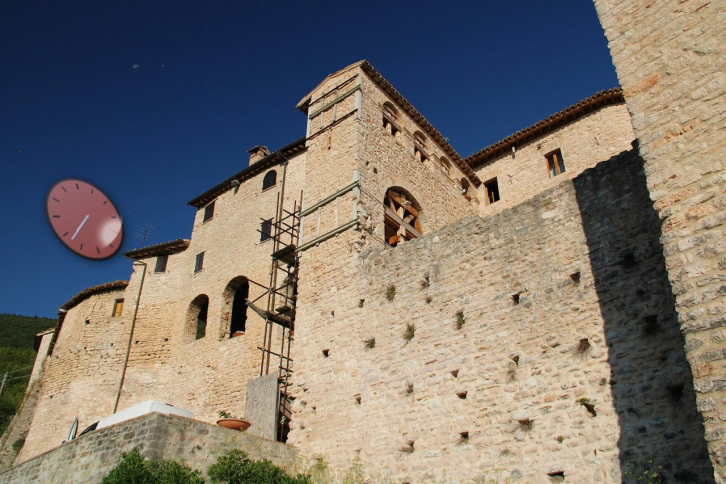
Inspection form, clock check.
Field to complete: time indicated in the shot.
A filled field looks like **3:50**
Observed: **7:38**
